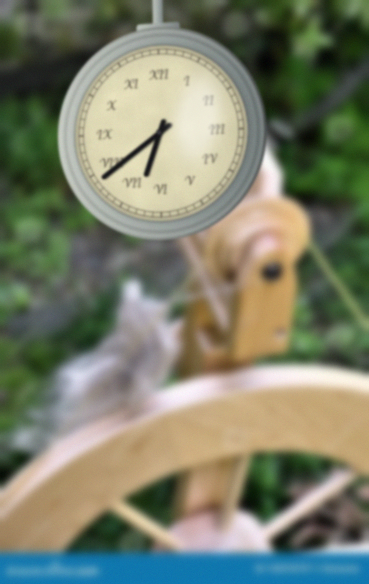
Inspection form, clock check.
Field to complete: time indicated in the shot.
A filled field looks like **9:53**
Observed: **6:39**
